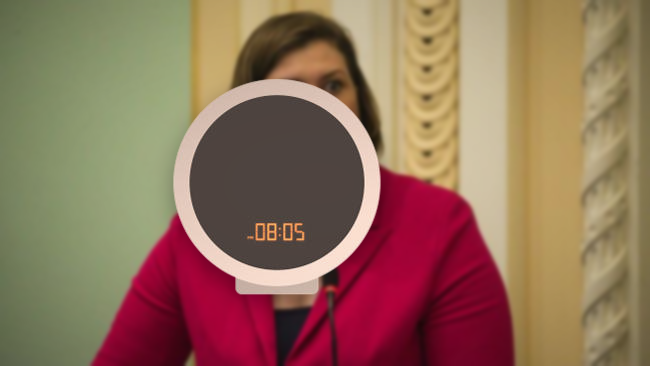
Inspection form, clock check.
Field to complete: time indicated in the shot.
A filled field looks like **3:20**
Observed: **8:05**
